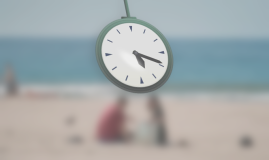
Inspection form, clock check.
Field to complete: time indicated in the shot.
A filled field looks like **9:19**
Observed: **5:19**
